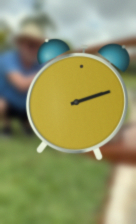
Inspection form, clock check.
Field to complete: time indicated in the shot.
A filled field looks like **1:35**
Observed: **2:11**
